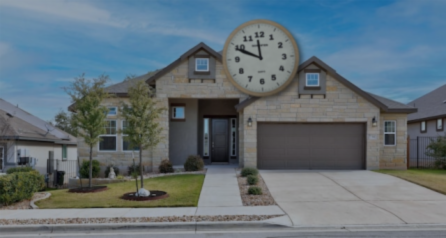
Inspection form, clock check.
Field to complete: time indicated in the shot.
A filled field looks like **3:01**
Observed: **11:49**
